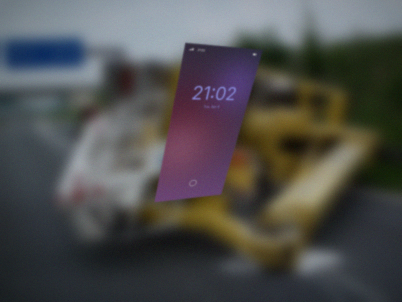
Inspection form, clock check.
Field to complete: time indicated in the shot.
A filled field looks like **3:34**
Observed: **21:02**
